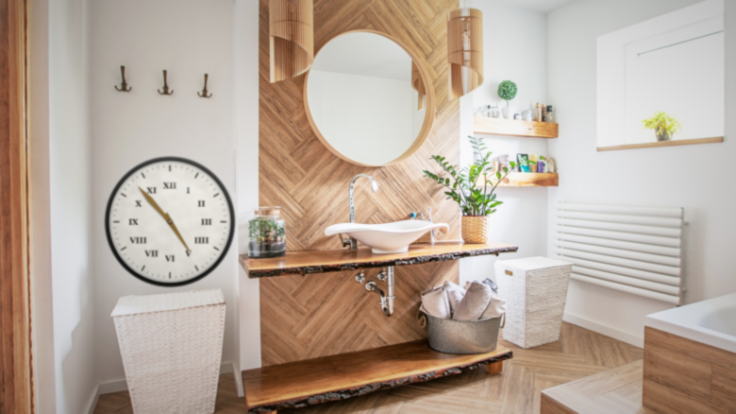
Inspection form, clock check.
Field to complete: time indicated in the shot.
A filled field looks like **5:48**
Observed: **4:53**
